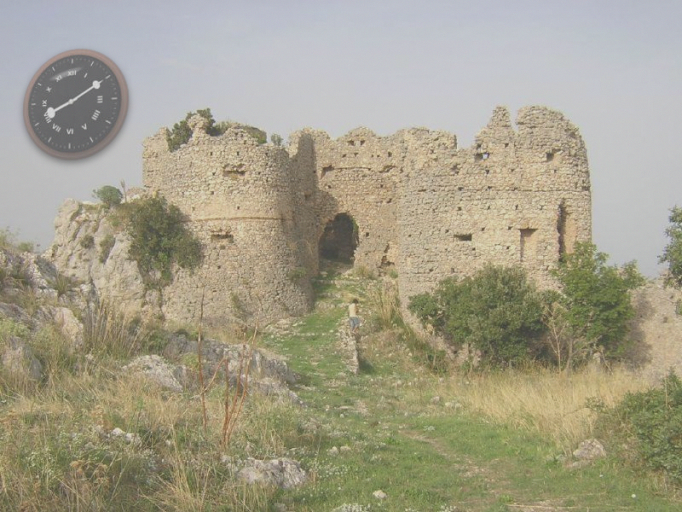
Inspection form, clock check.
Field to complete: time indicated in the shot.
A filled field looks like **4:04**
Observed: **8:10**
